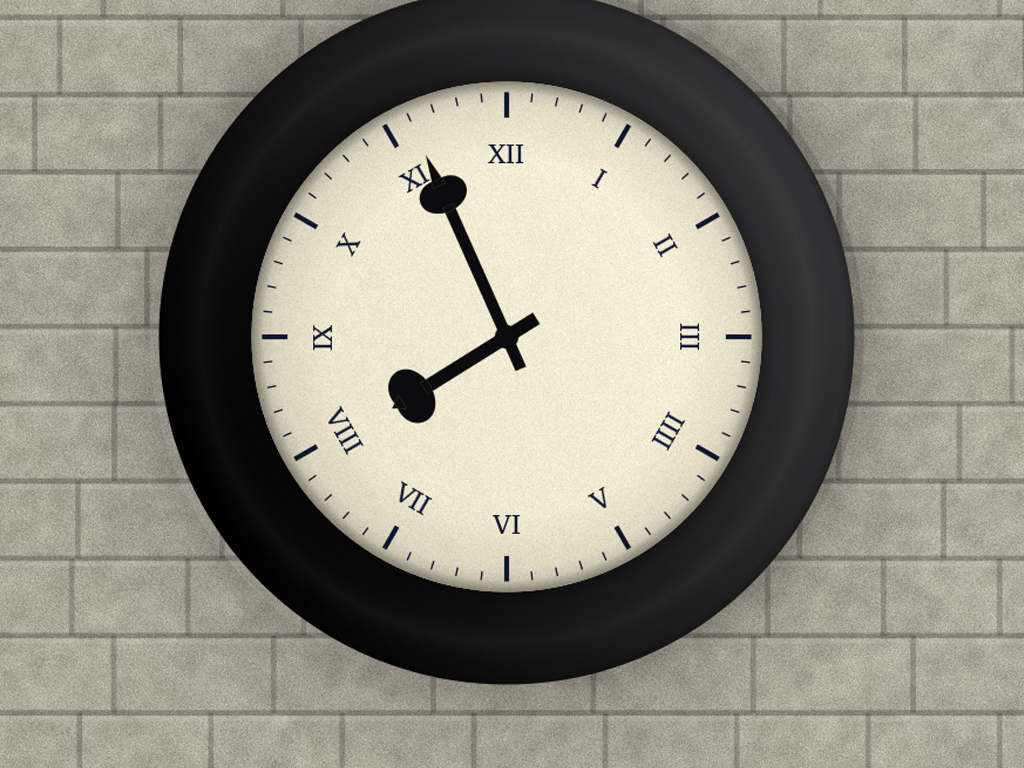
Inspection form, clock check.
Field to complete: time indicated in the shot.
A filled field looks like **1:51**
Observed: **7:56**
